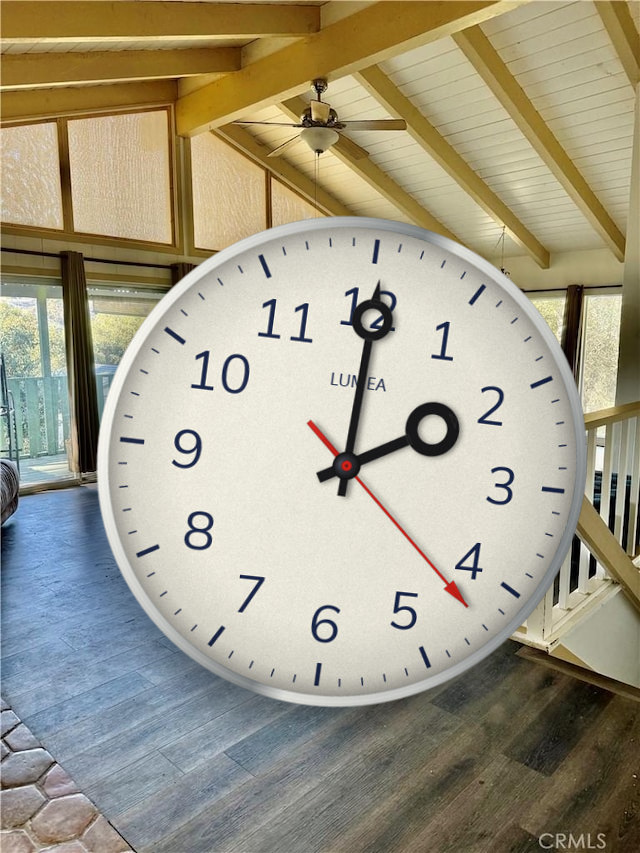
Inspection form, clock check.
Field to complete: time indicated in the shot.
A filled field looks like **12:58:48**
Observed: **2:00:22**
